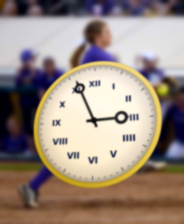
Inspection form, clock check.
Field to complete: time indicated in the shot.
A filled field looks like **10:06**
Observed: **2:56**
